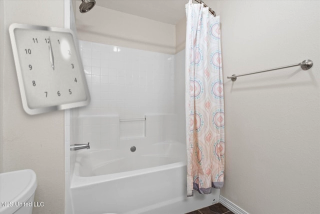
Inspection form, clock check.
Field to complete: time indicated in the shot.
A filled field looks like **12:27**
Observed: **12:01**
